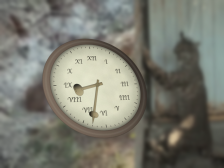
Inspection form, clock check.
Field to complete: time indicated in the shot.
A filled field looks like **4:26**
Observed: **8:33**
